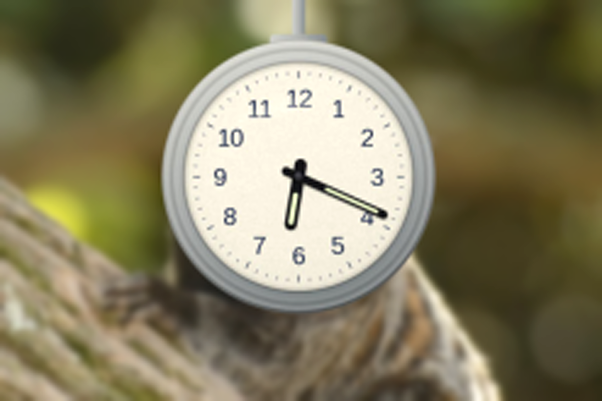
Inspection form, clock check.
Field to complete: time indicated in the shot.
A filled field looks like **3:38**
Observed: **6:19**
